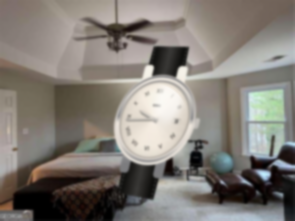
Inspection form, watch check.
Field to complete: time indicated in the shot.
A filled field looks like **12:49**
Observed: **9:44**
